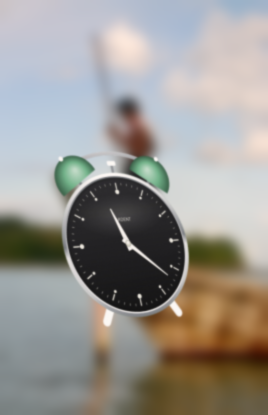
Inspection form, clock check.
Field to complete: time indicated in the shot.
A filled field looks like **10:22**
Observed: **11:22**
